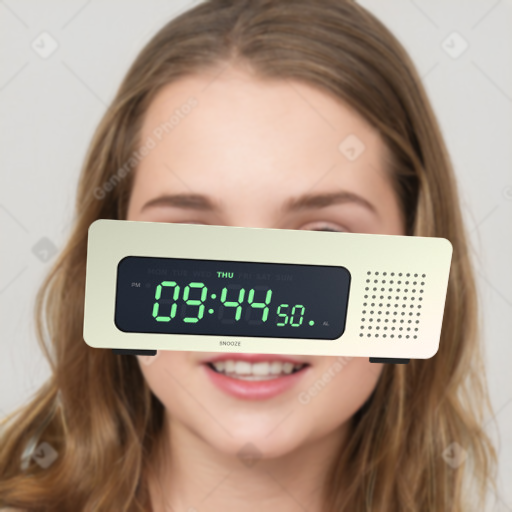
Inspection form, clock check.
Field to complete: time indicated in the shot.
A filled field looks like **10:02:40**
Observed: **9:44:50**
